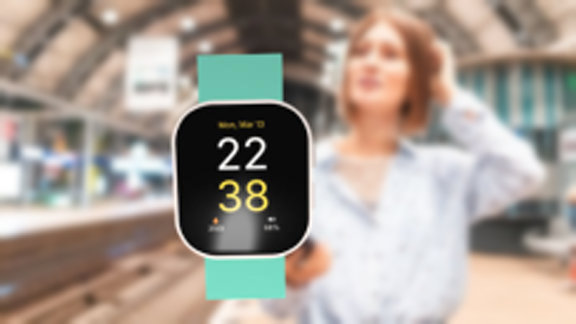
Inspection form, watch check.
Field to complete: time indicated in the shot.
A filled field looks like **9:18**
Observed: **22:38**
